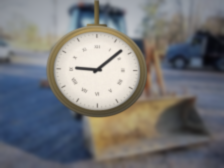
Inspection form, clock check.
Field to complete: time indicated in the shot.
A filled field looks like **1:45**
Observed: **9:08**
